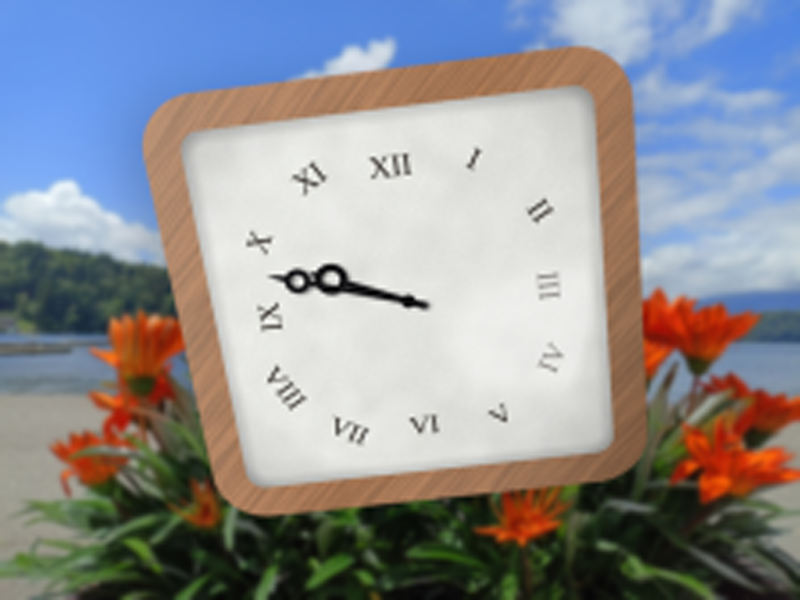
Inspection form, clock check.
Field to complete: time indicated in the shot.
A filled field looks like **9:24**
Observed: **9:48**
